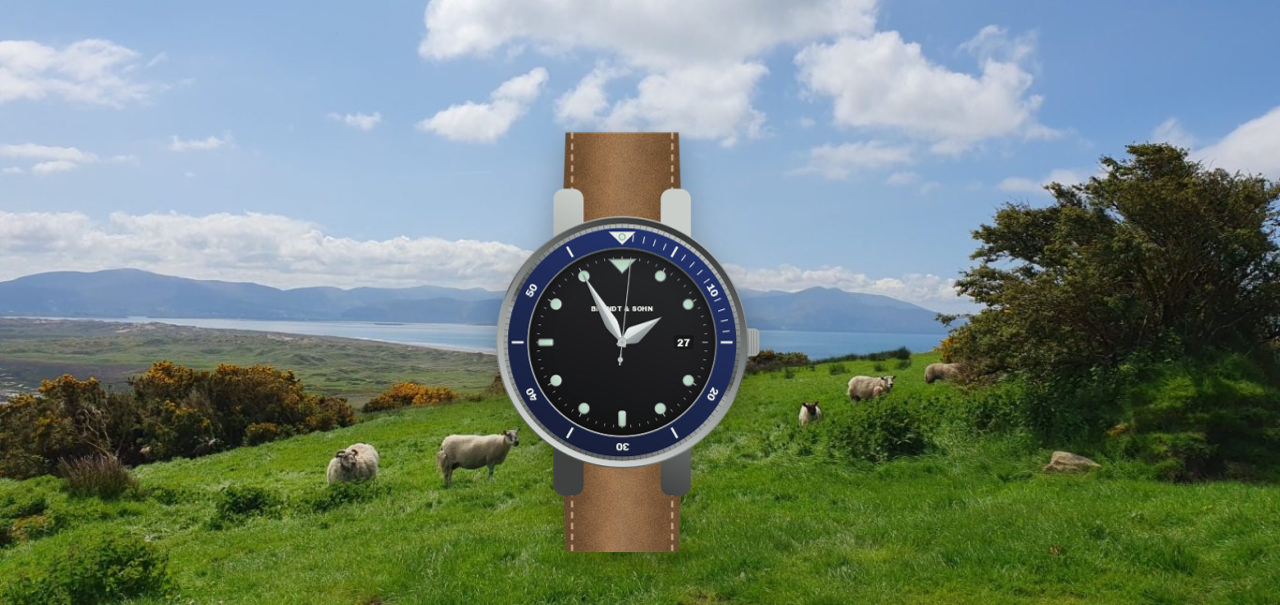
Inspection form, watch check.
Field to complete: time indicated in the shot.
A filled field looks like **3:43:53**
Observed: **1:55:01**
